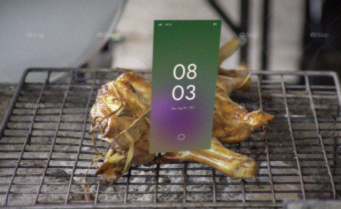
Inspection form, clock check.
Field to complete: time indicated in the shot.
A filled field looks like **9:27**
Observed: **8:03**
